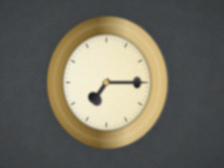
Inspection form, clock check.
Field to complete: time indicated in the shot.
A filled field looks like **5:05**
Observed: **7:15**
